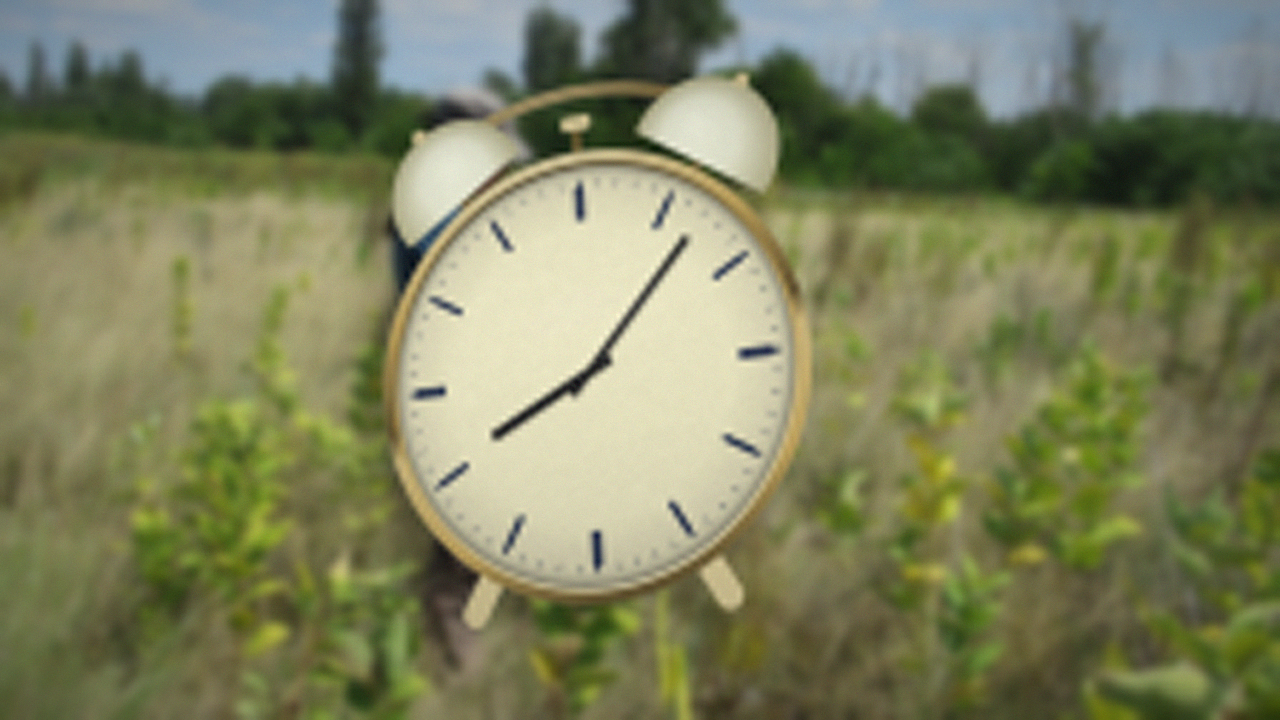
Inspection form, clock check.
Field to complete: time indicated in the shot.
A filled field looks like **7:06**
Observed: **8:07**
